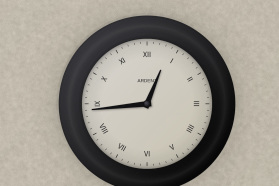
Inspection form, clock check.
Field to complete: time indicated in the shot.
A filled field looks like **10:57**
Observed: **12:44**
